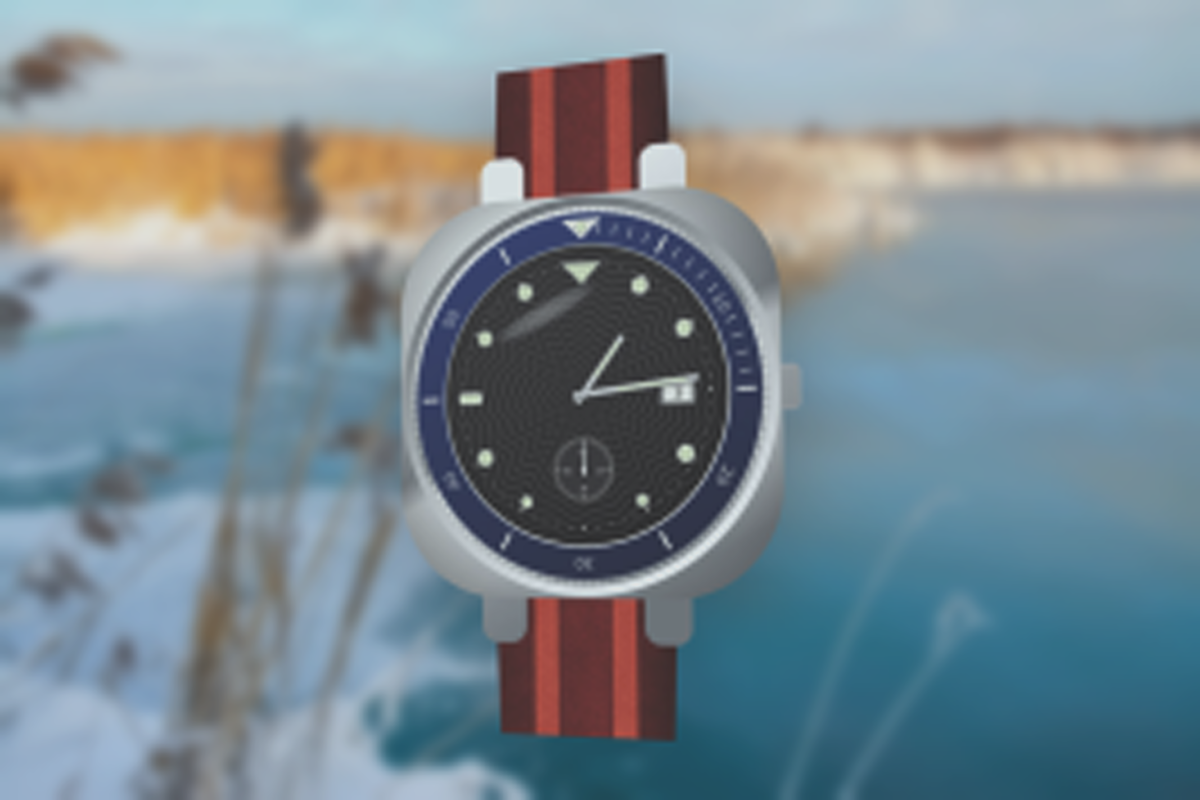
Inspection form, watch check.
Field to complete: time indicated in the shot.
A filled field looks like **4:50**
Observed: **1:14**
